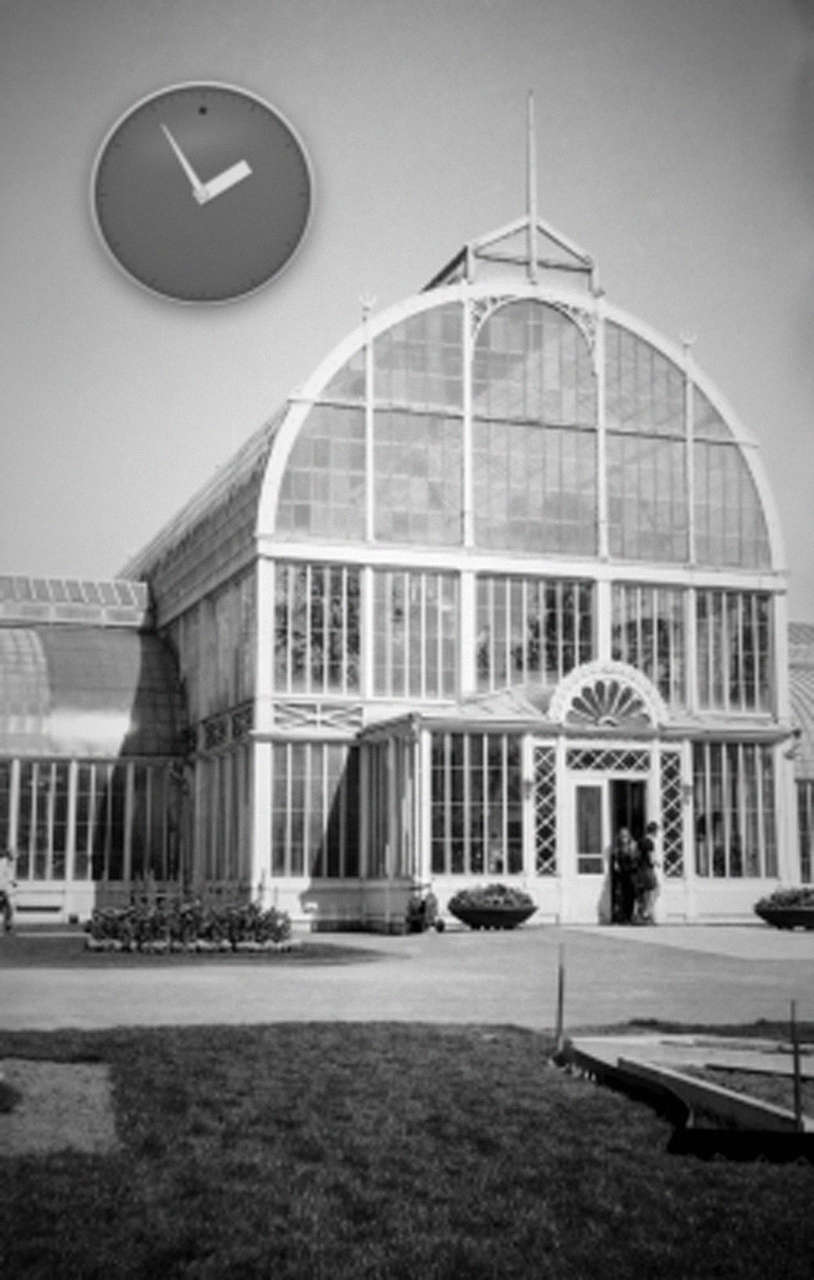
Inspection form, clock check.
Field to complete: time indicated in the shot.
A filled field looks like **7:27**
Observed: **1:55**
